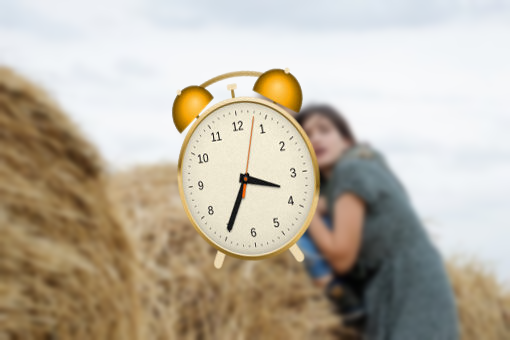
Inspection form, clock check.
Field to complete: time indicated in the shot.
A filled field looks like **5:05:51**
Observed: **3:35:03**
